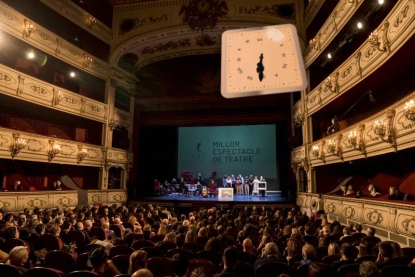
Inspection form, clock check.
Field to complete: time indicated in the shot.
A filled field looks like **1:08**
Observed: **6:31**
